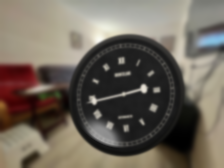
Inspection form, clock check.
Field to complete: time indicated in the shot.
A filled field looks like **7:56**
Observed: **2:44**
